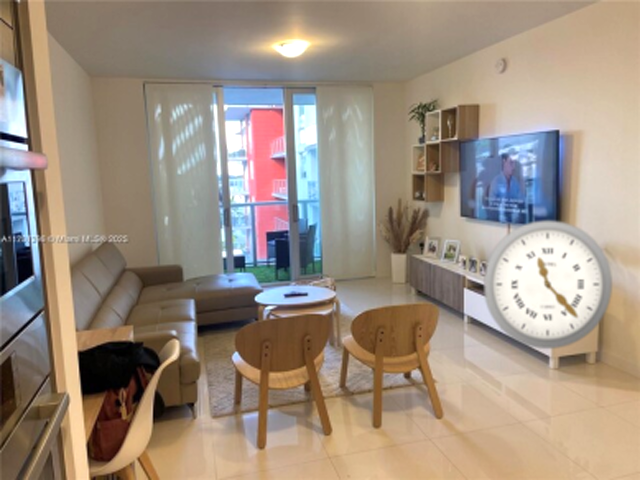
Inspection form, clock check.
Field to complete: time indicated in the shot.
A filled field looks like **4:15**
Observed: **11:23**
